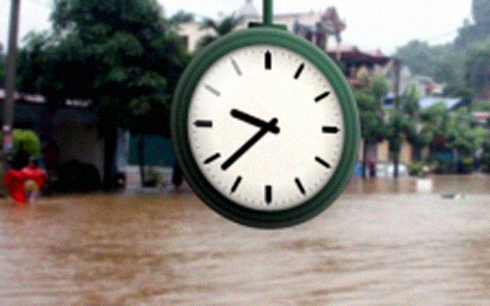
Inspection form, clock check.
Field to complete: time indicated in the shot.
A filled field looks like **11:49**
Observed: **9:38**
